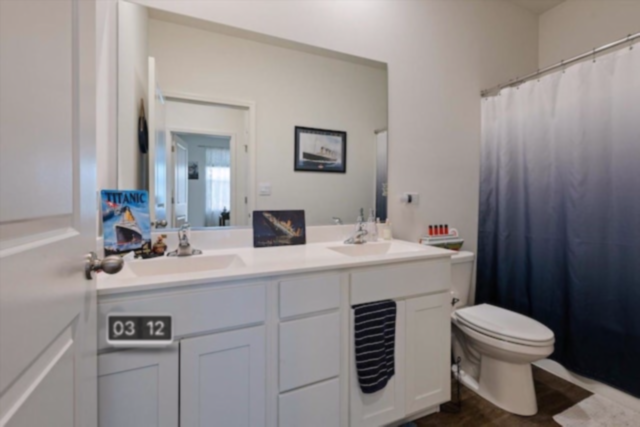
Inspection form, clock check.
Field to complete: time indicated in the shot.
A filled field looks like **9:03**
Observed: **3:12**
